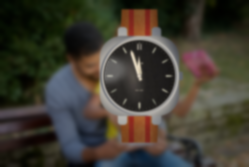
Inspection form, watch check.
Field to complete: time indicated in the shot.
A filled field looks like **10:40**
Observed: **11:57**
